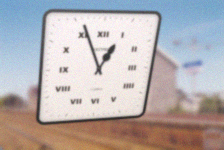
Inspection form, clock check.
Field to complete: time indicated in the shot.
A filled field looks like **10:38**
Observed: **12:56**
